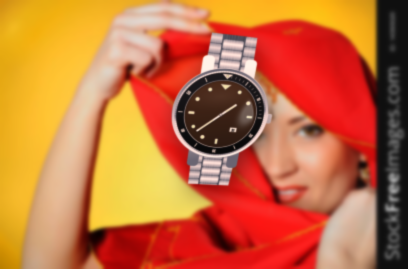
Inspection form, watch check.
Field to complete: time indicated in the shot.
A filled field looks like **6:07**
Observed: **1:38**
